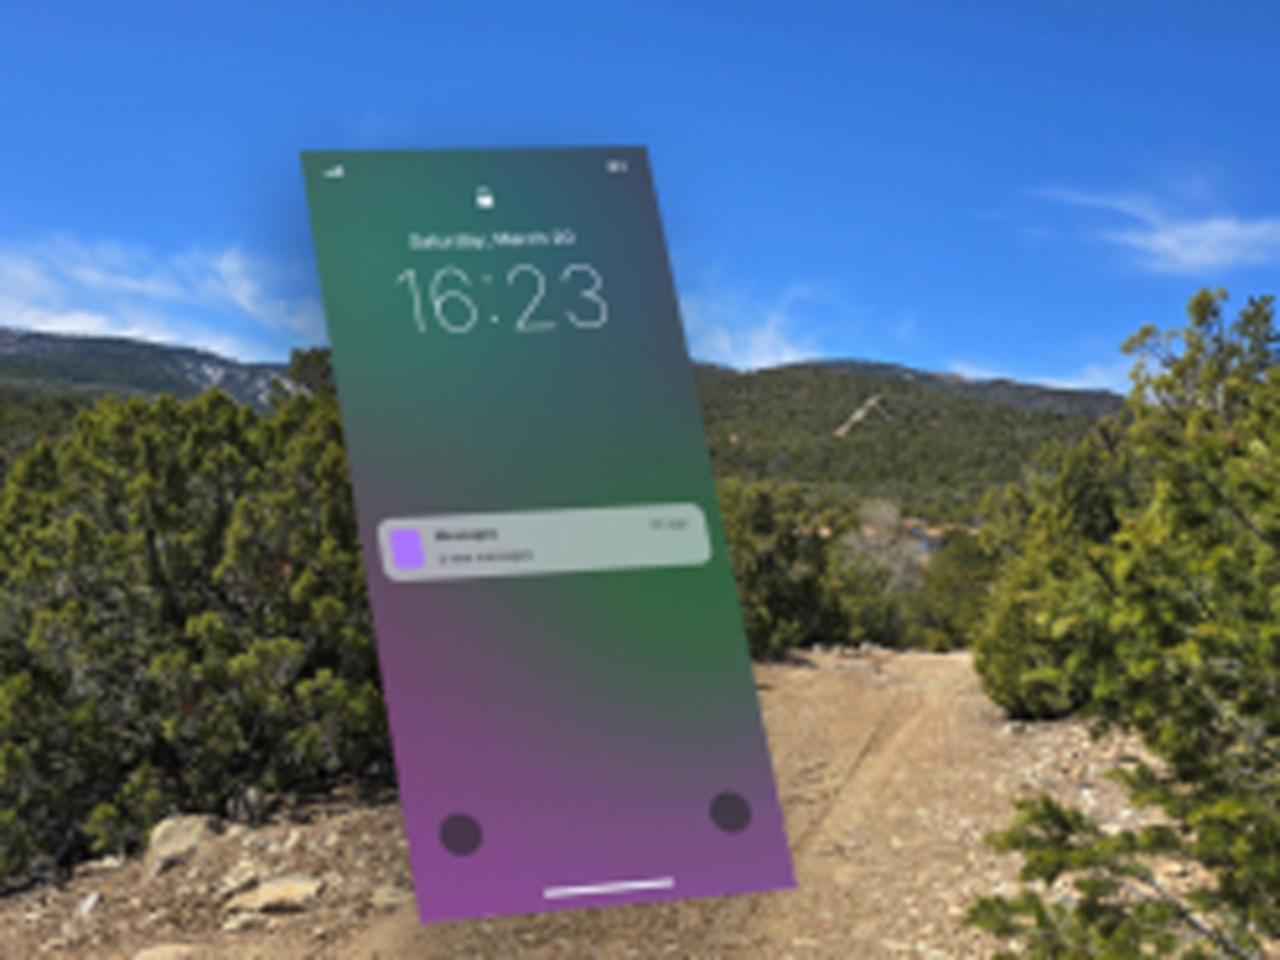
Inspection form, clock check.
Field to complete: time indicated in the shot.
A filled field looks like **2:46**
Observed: **16:23**
